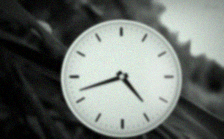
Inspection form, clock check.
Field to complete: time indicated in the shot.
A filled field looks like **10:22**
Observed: **4:42**
